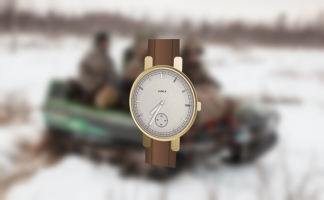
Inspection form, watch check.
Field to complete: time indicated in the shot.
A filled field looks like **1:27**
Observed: **7:35**
